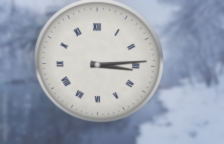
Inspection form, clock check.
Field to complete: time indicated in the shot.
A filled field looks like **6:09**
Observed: **3:14**
